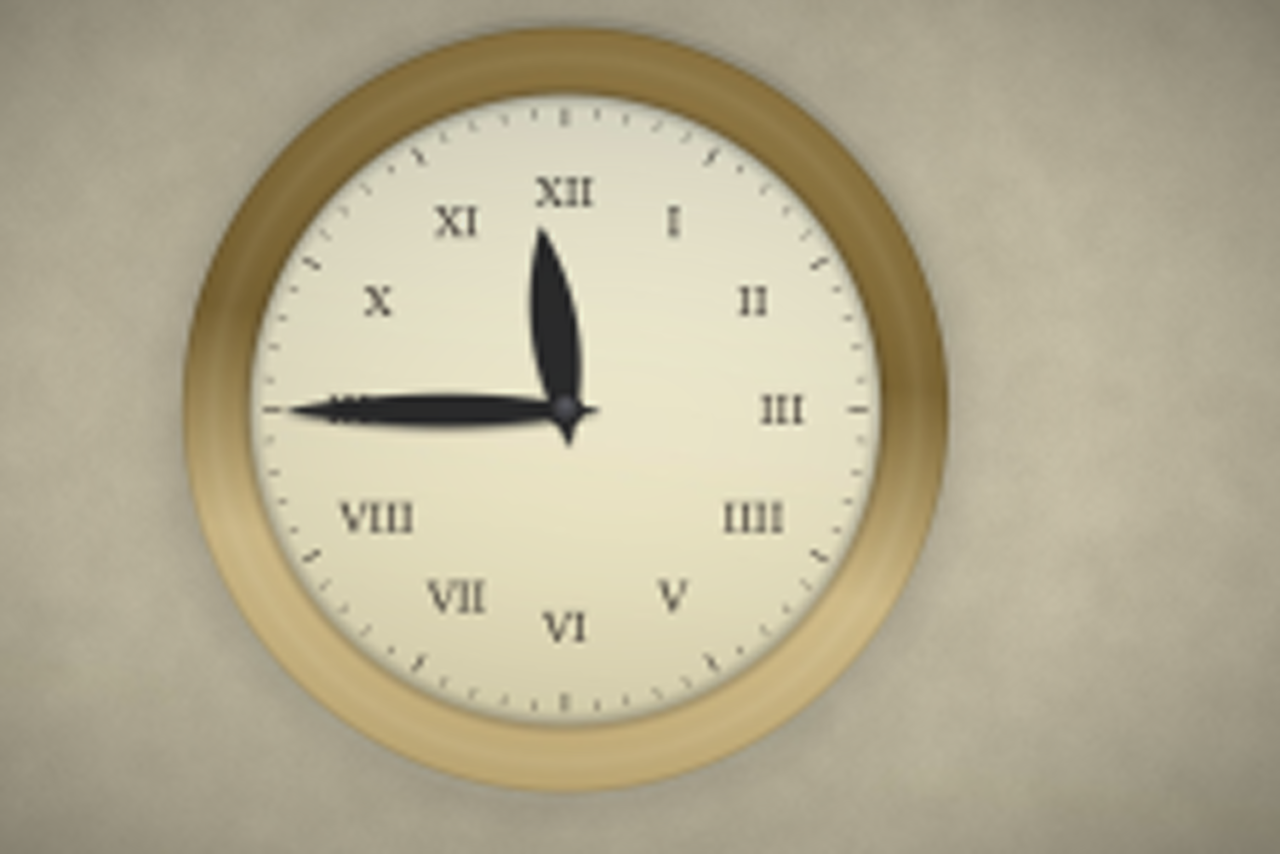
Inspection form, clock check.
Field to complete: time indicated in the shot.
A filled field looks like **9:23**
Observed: **11:45**
